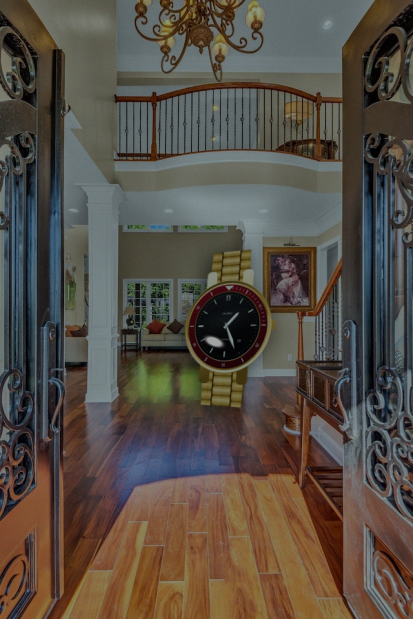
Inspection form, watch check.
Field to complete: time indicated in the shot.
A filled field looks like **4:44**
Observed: **1:26**
